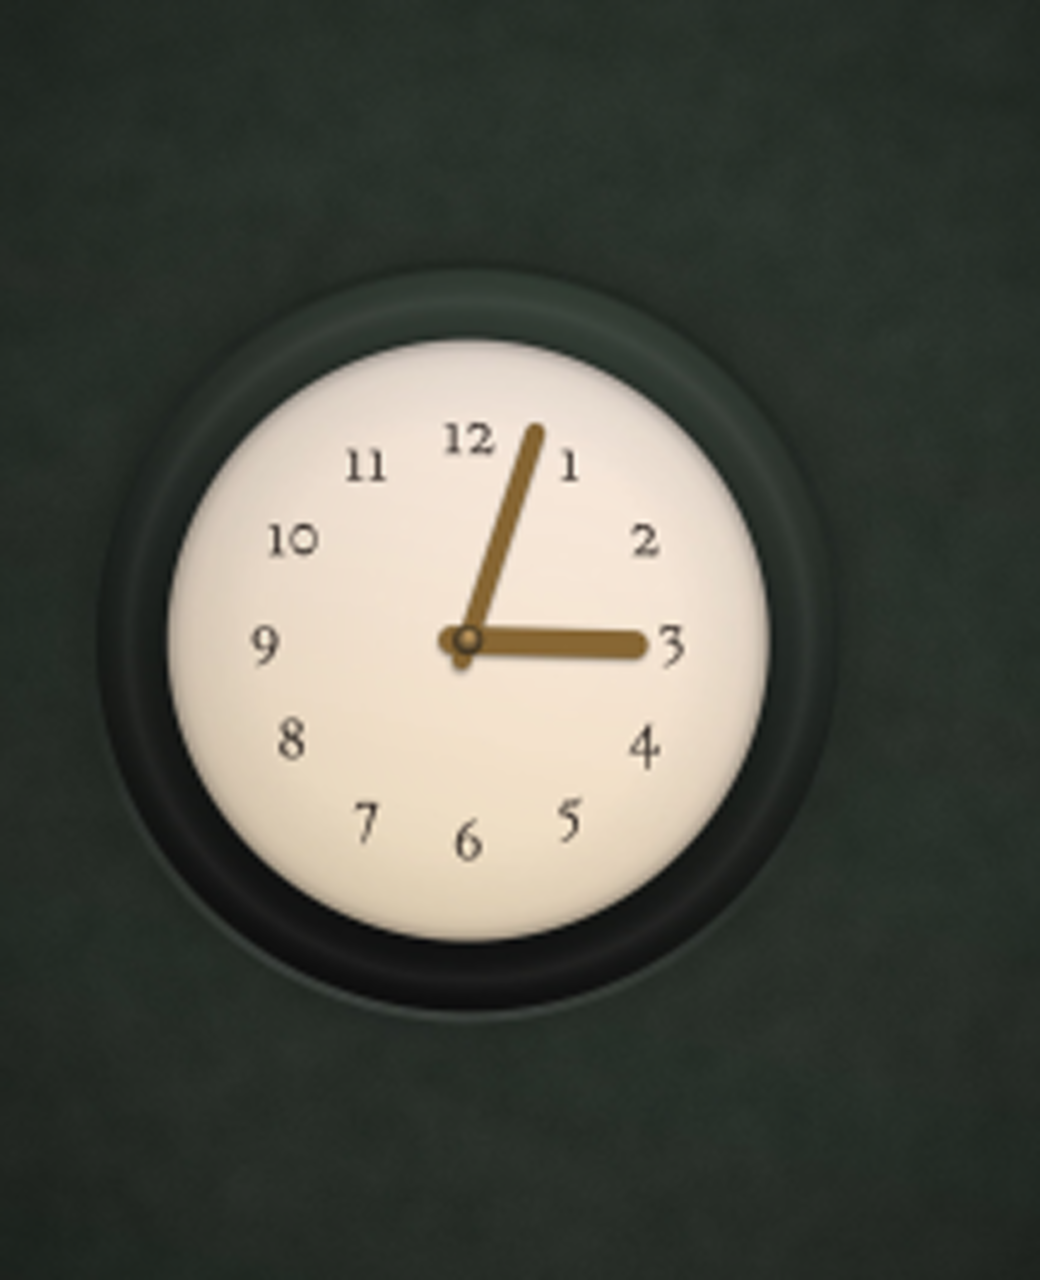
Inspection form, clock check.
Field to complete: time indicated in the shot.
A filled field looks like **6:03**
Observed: **3:03**
